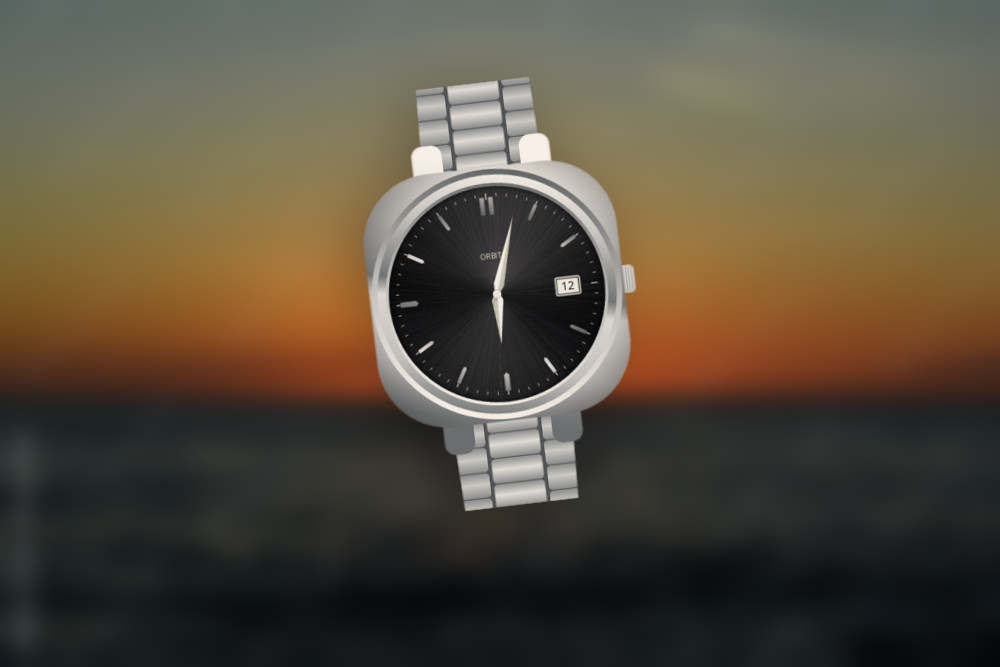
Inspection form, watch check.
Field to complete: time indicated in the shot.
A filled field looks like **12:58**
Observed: **6:03**
